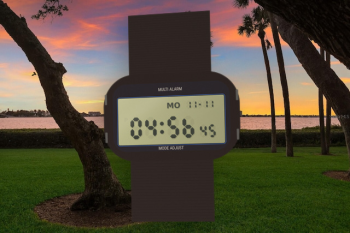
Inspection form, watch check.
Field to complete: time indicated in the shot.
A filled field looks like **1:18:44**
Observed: **4:56:45**
